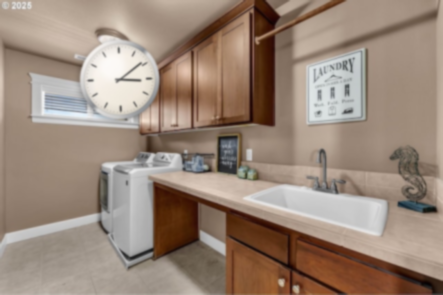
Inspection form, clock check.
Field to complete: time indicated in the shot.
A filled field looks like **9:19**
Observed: **3:09**
